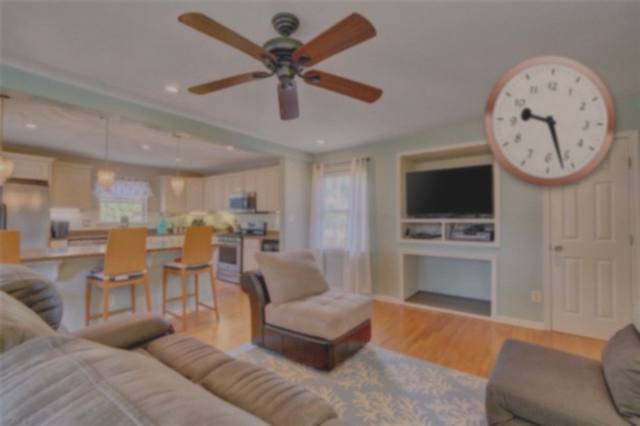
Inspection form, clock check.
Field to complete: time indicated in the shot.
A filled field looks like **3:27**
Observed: **9:27**
